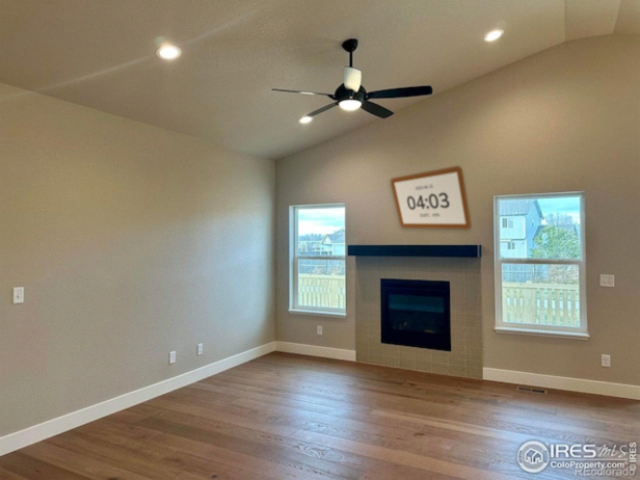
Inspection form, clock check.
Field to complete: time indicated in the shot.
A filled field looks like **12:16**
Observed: **4:03**
